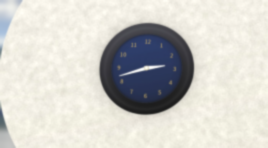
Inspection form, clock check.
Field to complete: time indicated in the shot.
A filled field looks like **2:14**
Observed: **2:42**
